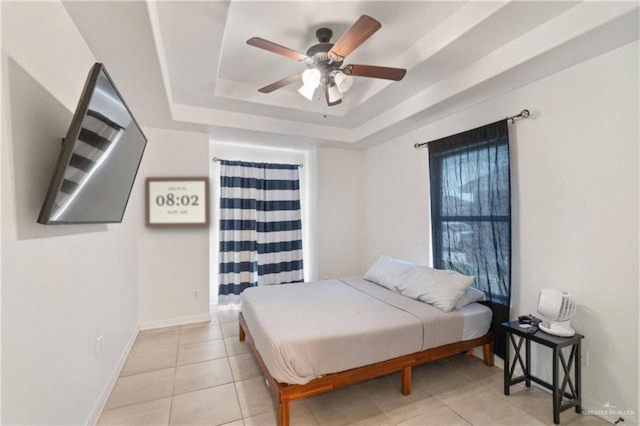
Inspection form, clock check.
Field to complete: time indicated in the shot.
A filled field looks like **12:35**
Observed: **8:02**
